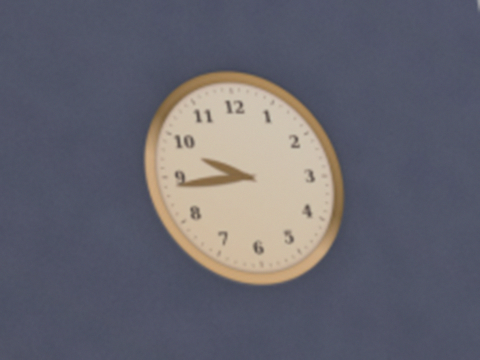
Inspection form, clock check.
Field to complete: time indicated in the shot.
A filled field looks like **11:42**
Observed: **9:44**
